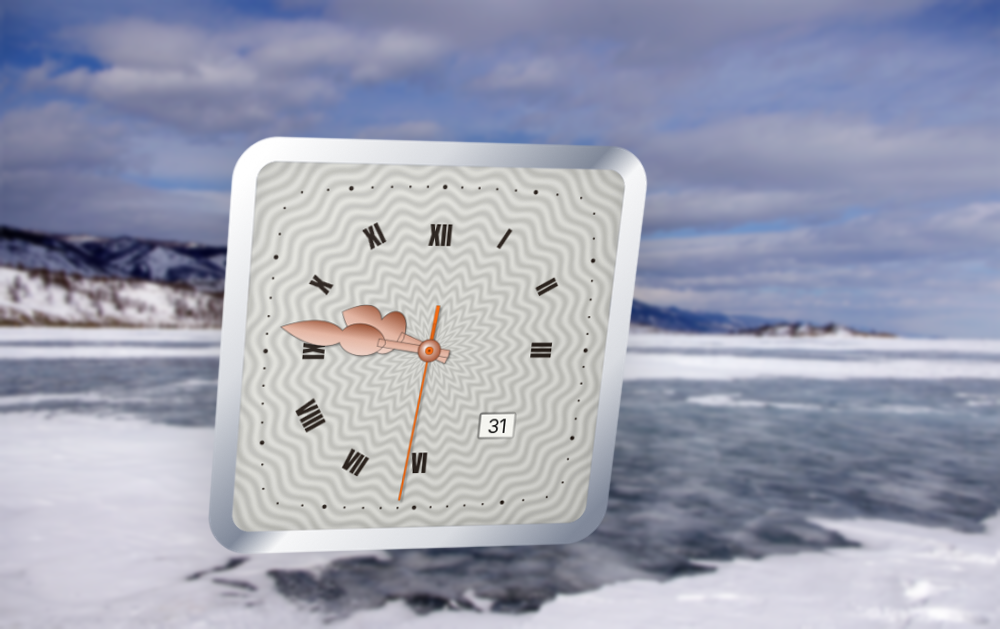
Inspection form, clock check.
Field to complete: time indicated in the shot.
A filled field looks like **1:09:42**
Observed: **9:46:31**
